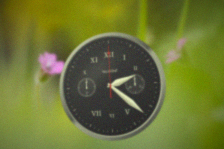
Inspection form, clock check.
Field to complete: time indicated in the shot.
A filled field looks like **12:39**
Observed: **2:22**
